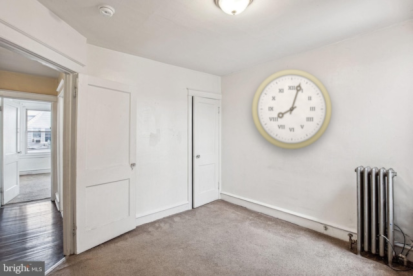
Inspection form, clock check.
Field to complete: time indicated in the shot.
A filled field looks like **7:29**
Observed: **8:03**
